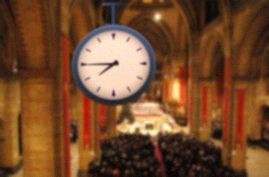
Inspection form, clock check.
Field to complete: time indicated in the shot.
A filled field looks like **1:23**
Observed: **7:45**
